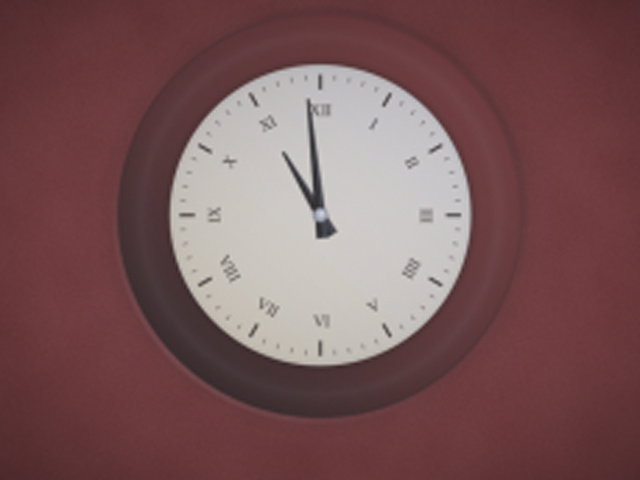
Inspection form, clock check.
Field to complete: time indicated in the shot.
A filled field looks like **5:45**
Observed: **10:59**
